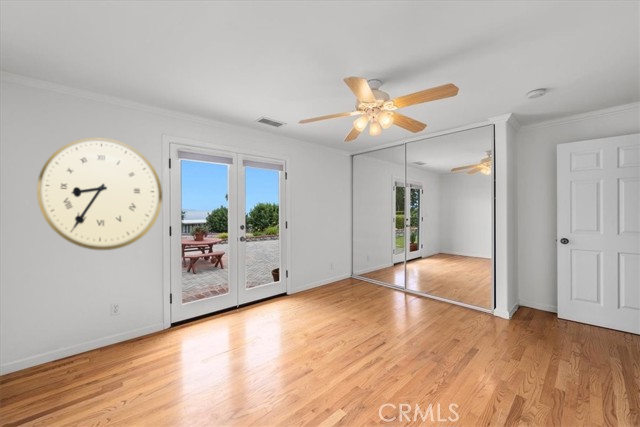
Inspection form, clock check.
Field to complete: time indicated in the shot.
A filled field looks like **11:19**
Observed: **8:35**
